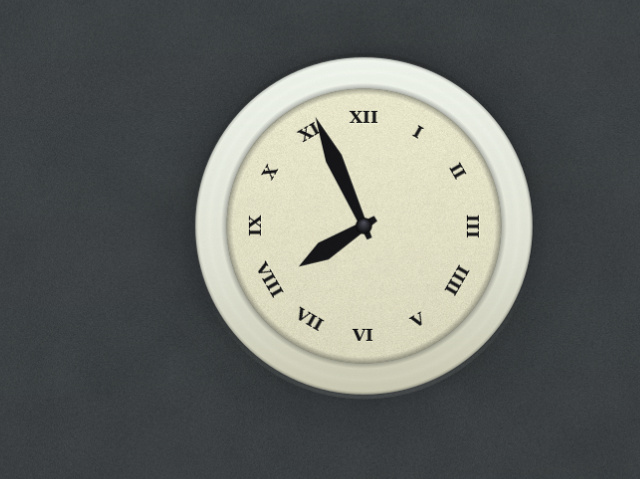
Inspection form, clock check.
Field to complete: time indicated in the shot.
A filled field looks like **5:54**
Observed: **7:56**
